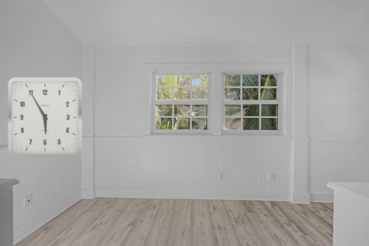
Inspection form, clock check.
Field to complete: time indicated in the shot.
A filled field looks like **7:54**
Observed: **5:55**
